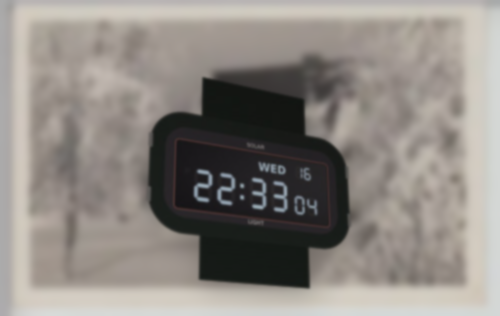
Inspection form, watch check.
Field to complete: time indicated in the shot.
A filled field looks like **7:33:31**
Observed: **22:33:04**
